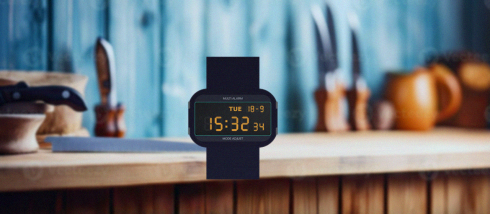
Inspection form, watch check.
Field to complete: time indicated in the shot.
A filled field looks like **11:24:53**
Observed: **15:32:34**
